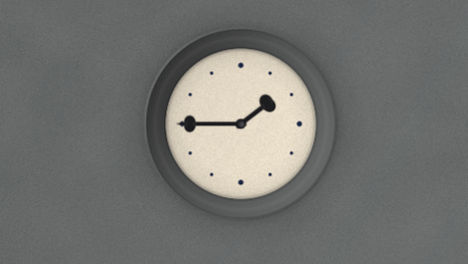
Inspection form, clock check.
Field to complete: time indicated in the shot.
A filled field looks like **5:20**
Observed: **1:45**
